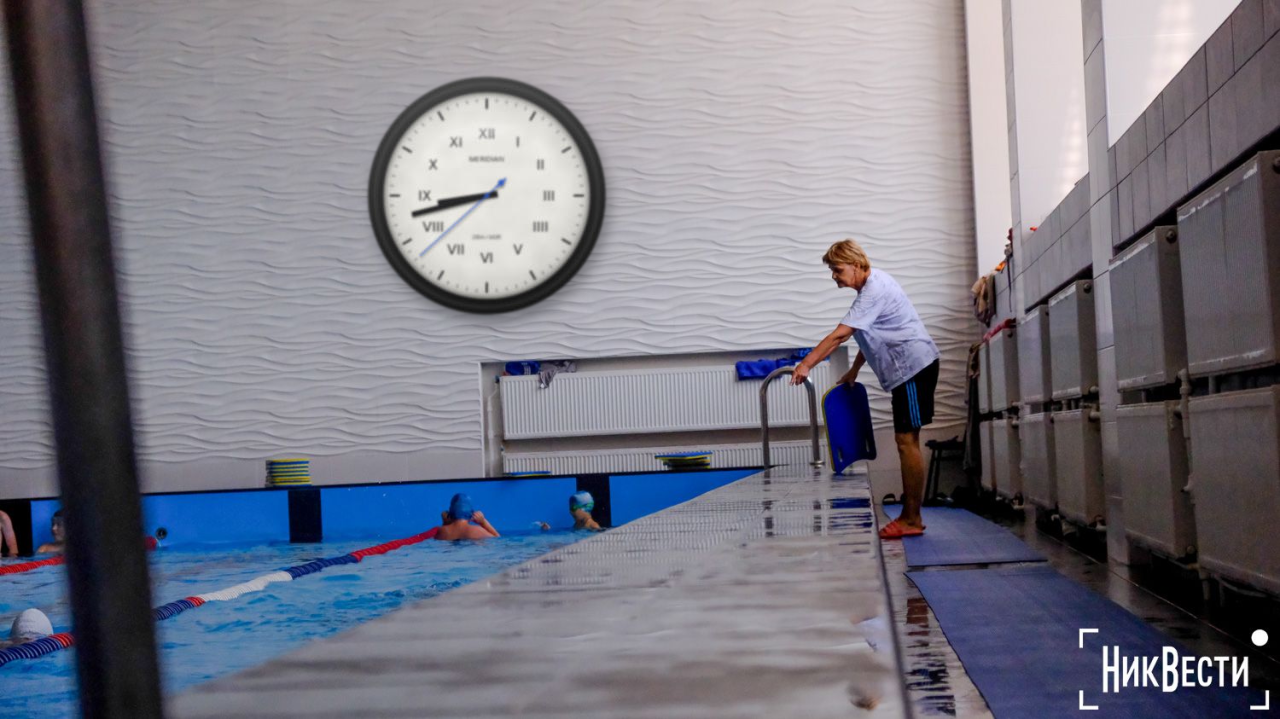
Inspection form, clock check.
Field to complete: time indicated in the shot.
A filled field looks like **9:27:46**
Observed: **8:42:38**
